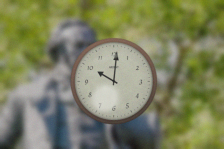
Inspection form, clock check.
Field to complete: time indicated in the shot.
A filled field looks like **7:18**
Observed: **10:01**
